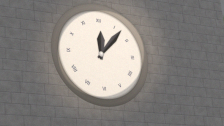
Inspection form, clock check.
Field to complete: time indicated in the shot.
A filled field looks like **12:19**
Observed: **12:07**
